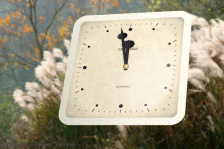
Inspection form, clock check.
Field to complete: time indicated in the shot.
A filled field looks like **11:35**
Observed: **11:58**
